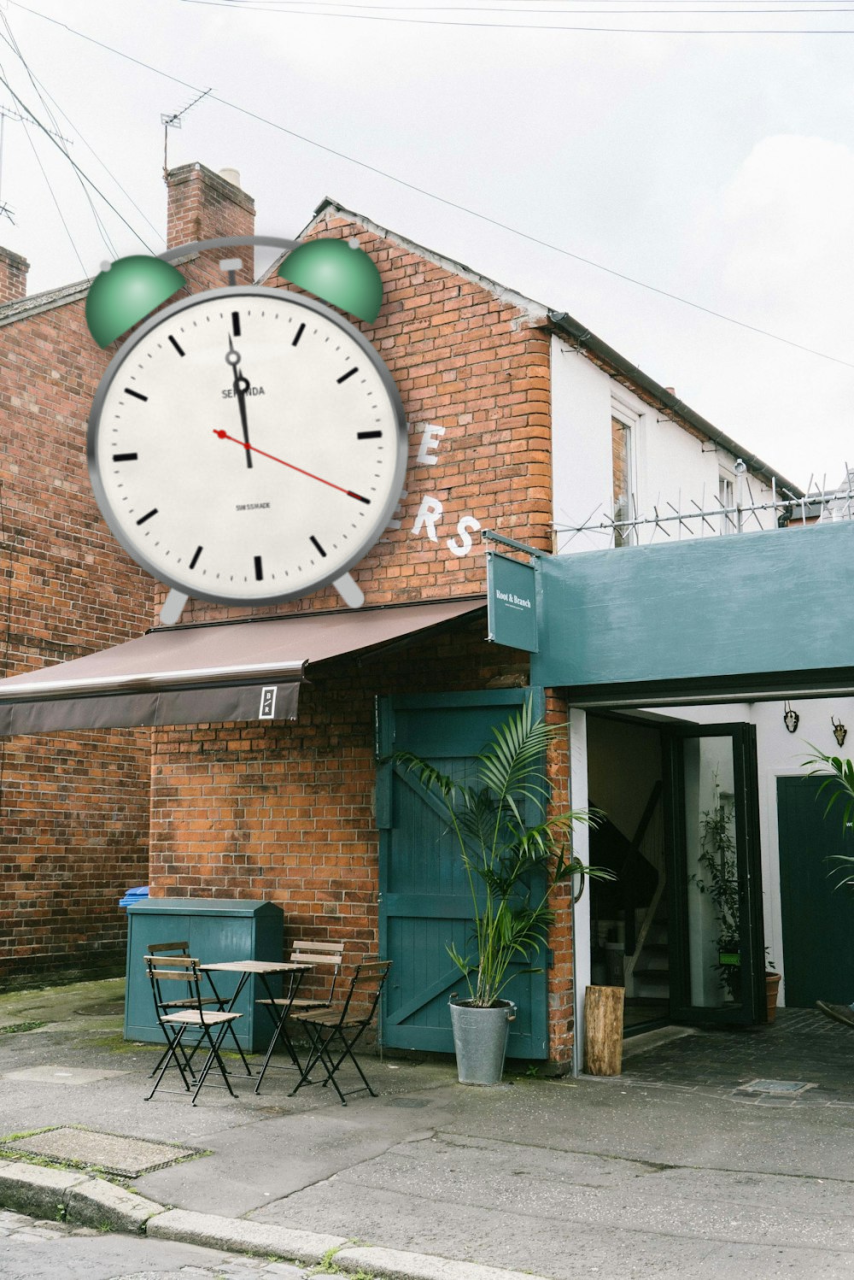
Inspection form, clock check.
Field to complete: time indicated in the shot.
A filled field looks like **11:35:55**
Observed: **11:59:20**
